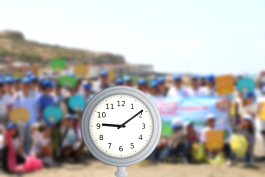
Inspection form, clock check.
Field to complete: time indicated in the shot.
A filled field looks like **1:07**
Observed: **9:09**
